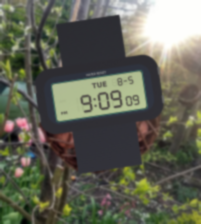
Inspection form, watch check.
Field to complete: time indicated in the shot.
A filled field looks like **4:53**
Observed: **9:09**
